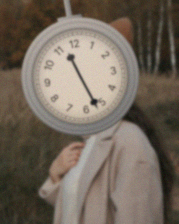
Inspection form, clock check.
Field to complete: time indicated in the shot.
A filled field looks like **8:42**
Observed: **11:27**
